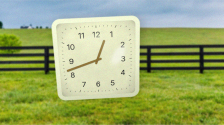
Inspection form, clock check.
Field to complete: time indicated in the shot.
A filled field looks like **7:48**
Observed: **12:42**
